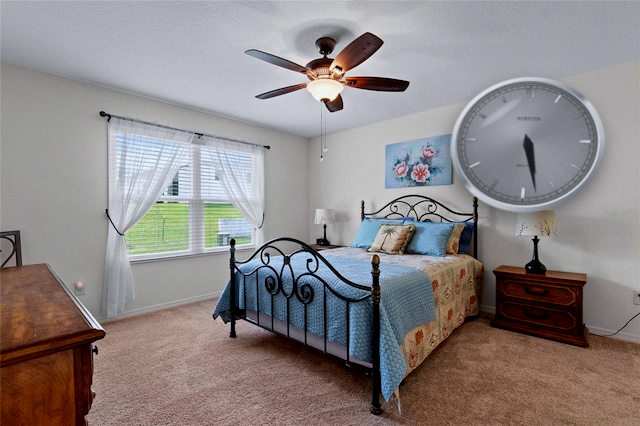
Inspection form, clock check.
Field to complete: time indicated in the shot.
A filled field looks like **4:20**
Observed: **5:28**
